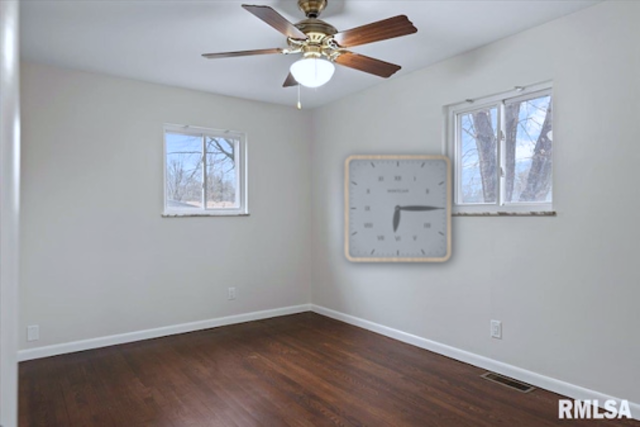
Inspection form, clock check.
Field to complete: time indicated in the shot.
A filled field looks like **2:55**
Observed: **6:15**
